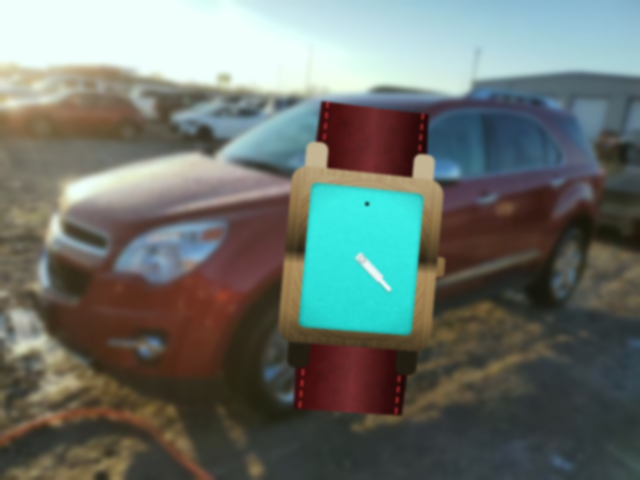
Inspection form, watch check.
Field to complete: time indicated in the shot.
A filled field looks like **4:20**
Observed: **4:22**
